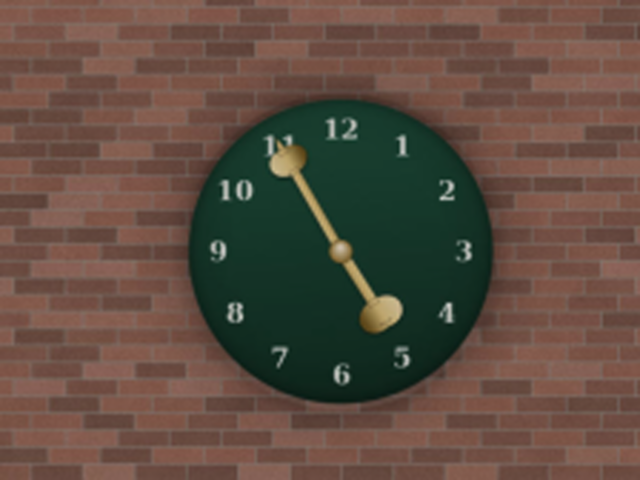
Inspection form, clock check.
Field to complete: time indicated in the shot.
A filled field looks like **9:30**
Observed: **4:55**
